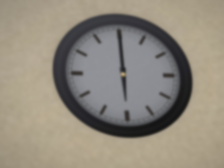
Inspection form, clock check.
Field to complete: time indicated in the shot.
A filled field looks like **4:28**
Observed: **6:00**
